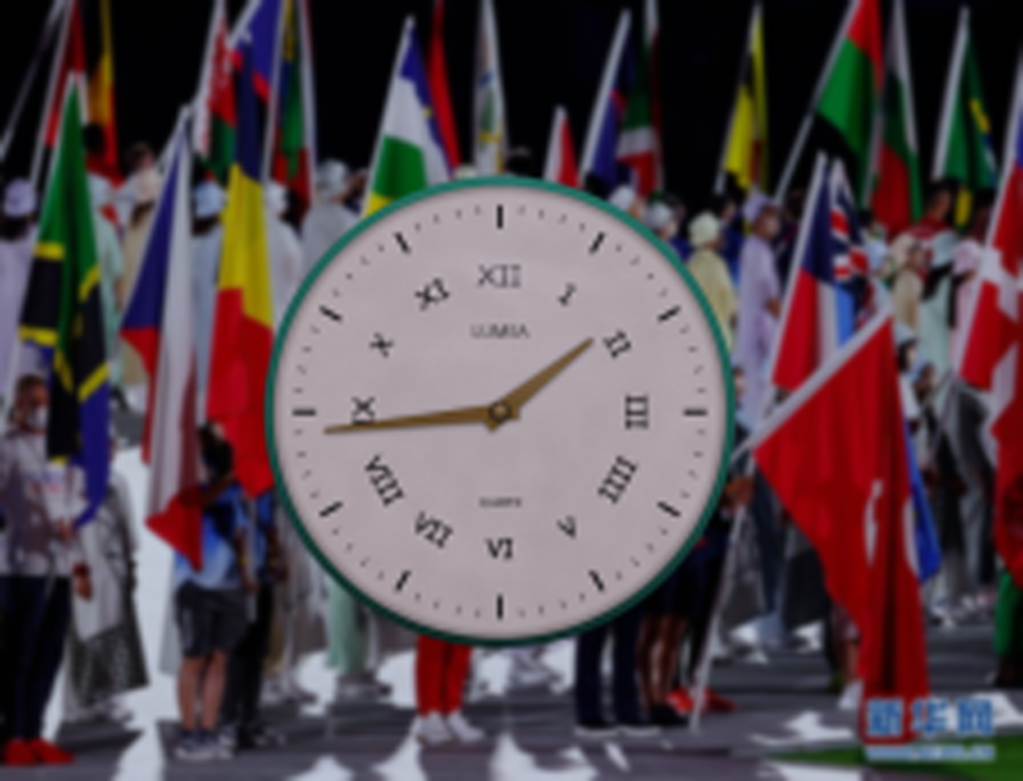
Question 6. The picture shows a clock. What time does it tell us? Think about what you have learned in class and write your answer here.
1:44
